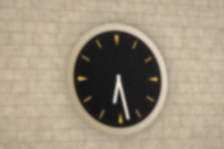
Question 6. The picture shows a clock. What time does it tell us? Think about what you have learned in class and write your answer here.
6:28
